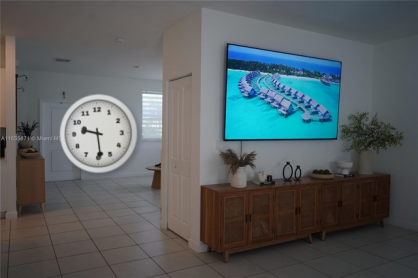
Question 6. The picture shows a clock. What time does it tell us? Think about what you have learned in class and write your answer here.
9:29
